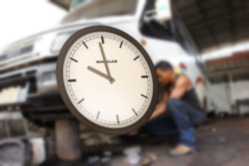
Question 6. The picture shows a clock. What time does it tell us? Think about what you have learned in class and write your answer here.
9:59
